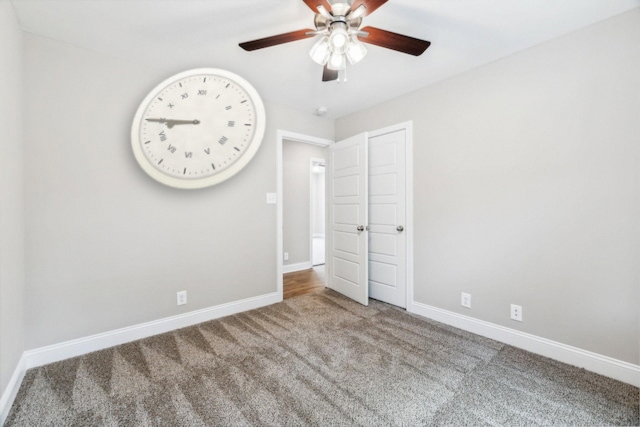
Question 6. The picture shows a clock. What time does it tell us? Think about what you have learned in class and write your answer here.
8:45
